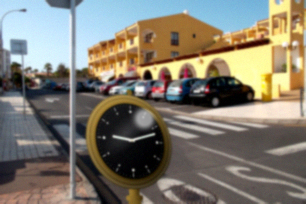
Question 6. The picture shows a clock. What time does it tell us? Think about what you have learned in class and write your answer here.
9:12
